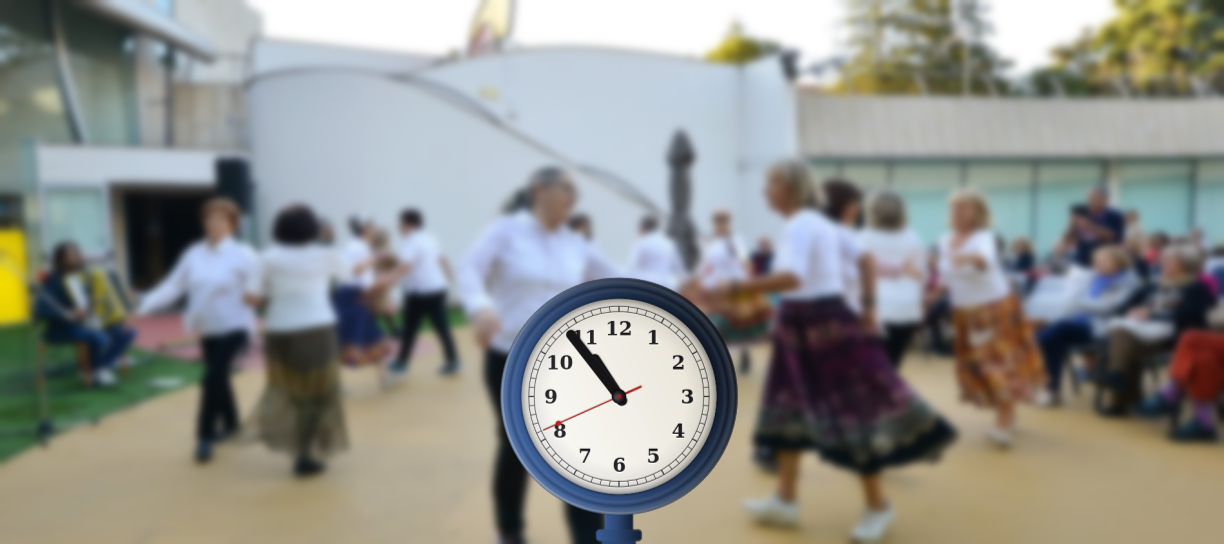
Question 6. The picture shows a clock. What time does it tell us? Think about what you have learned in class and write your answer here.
10:53:41
